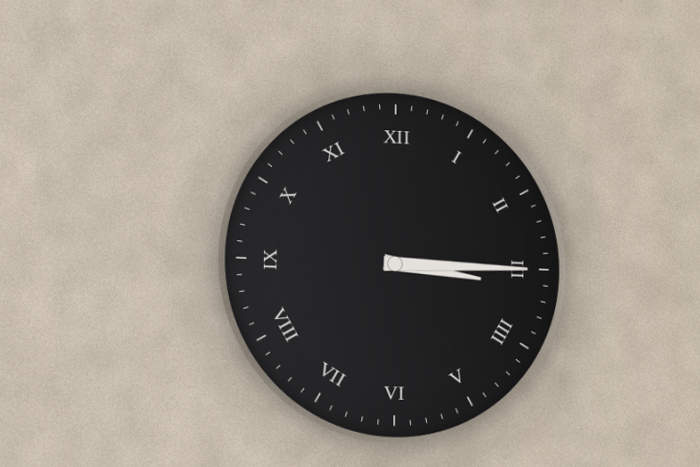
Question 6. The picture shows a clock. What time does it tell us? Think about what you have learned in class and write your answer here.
3:15
